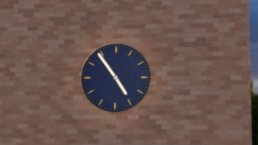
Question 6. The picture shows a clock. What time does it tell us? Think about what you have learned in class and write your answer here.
4:54
